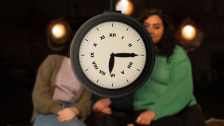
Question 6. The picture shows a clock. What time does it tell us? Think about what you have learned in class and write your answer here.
6:15
